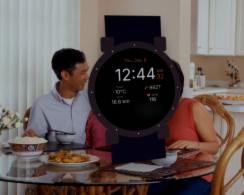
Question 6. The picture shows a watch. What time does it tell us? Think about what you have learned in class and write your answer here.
12:44
